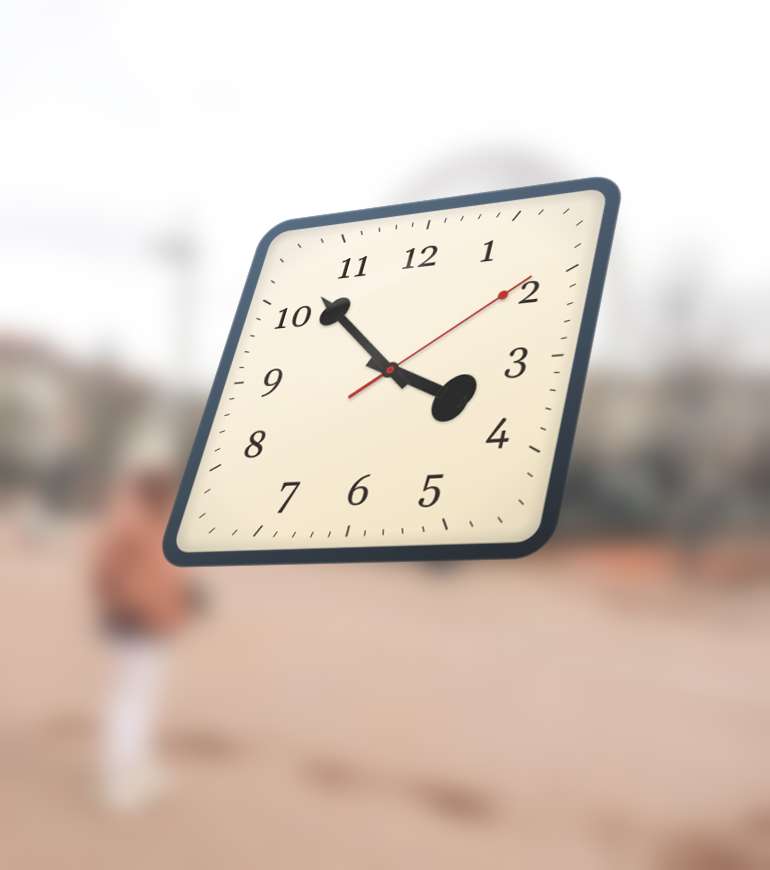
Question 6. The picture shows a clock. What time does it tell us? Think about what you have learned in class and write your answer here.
3:52:09
